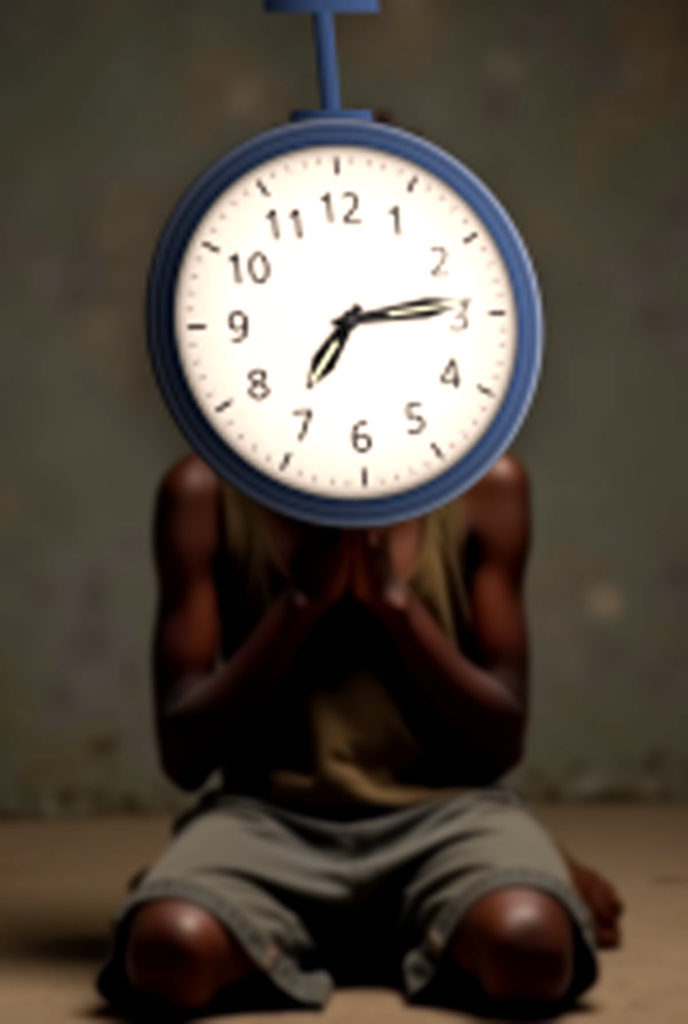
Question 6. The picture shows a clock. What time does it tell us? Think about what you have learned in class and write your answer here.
7:14
